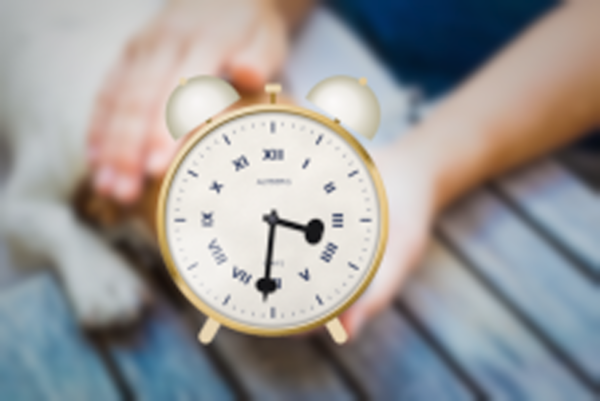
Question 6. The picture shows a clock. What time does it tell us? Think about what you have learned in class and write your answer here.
3:31
